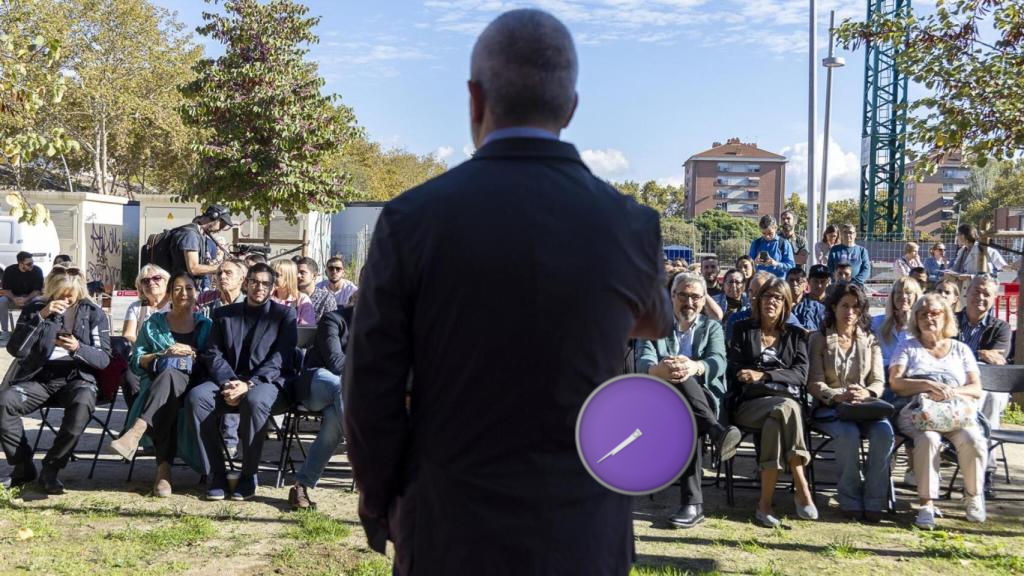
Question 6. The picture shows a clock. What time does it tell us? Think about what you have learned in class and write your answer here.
7:39
